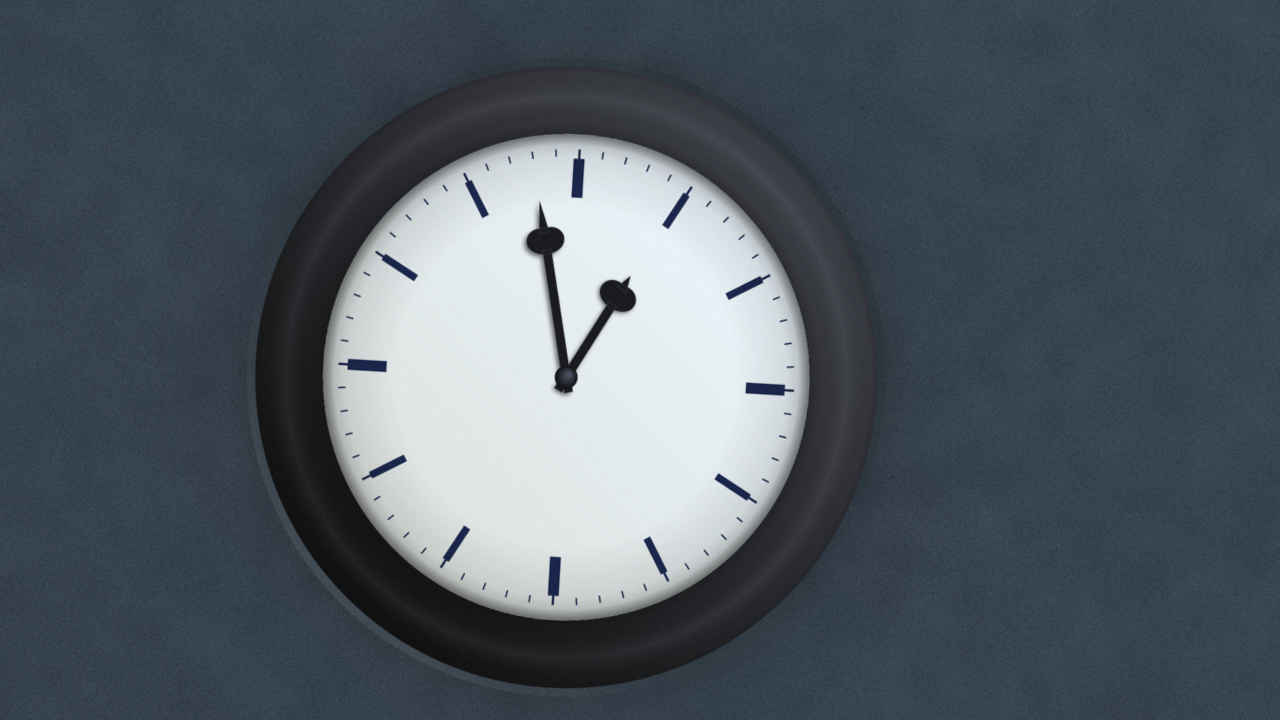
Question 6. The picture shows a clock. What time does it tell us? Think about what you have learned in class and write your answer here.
12:58
